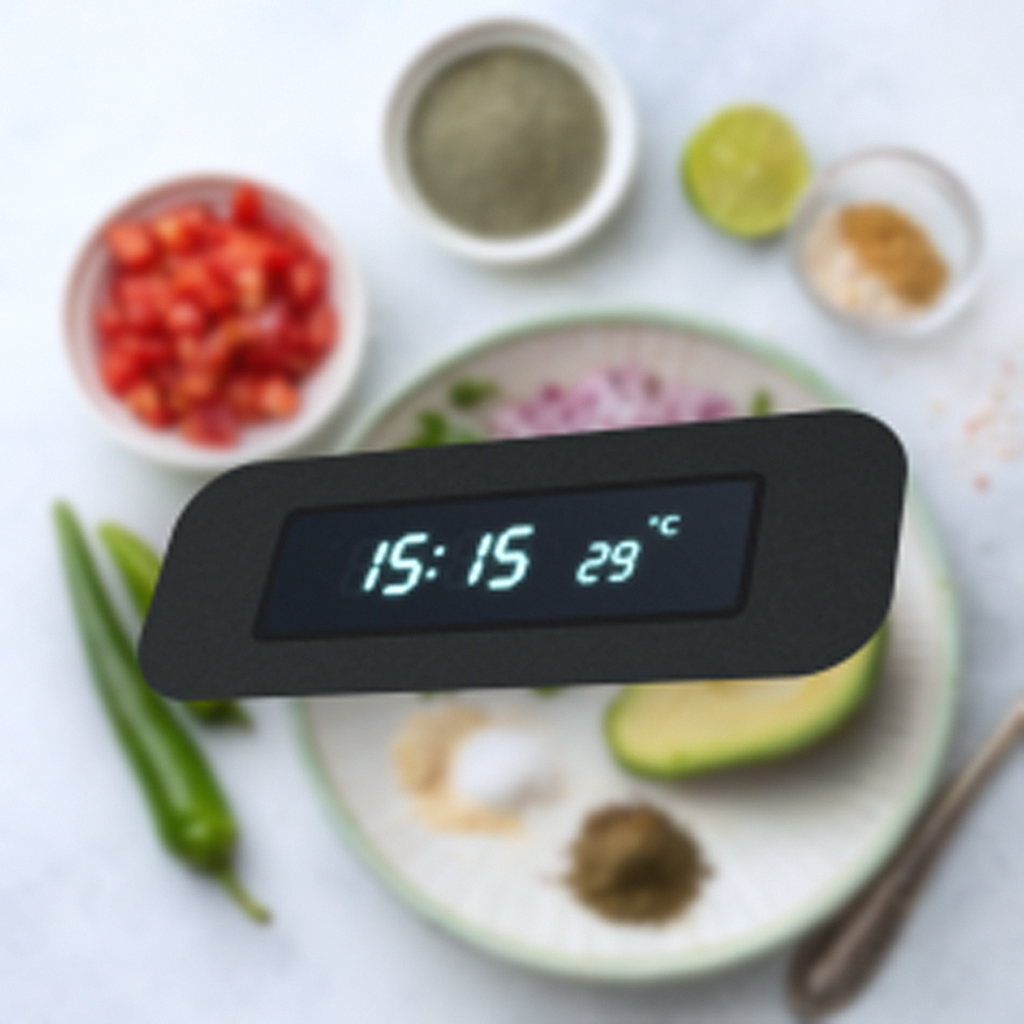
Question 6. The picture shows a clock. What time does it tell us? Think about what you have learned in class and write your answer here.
15:15
